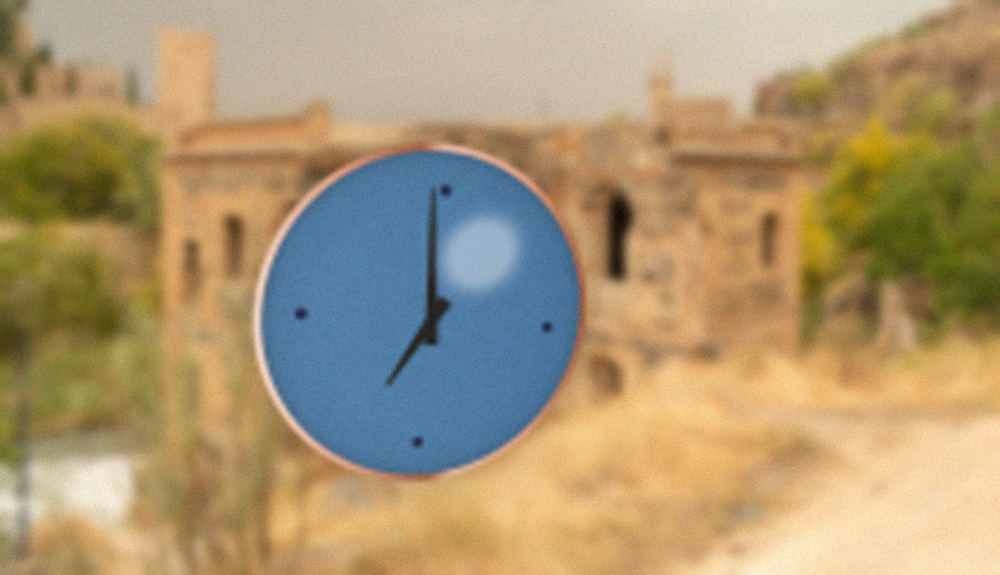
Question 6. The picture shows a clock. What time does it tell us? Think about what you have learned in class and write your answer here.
6:59
